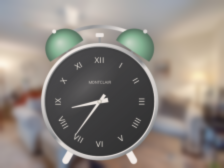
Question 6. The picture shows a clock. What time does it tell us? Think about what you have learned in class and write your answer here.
8:36
